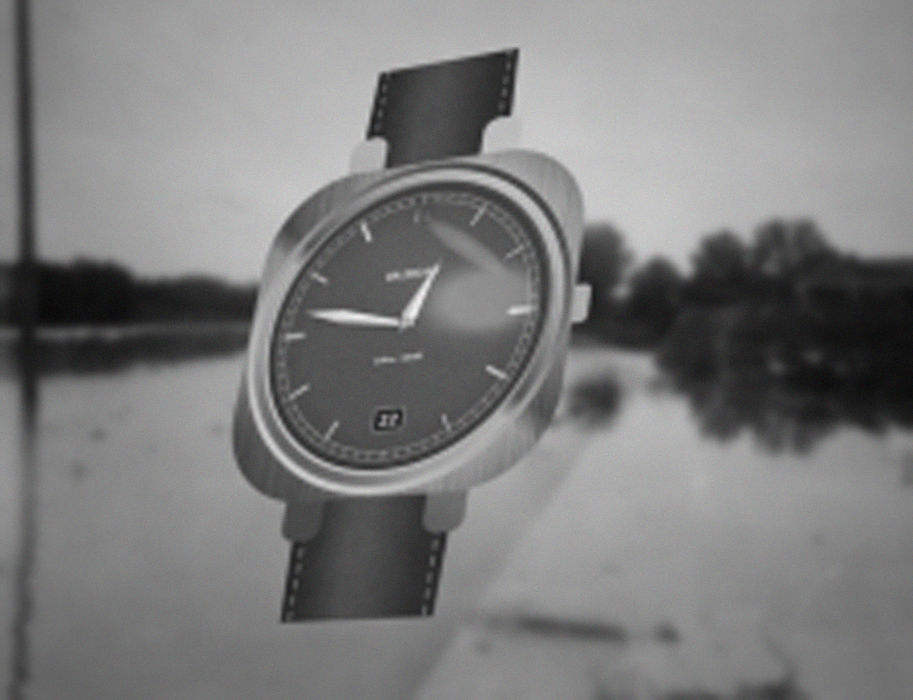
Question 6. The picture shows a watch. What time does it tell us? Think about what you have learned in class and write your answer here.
12:47
